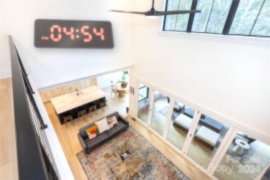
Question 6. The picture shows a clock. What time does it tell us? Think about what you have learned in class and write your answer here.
4:54
